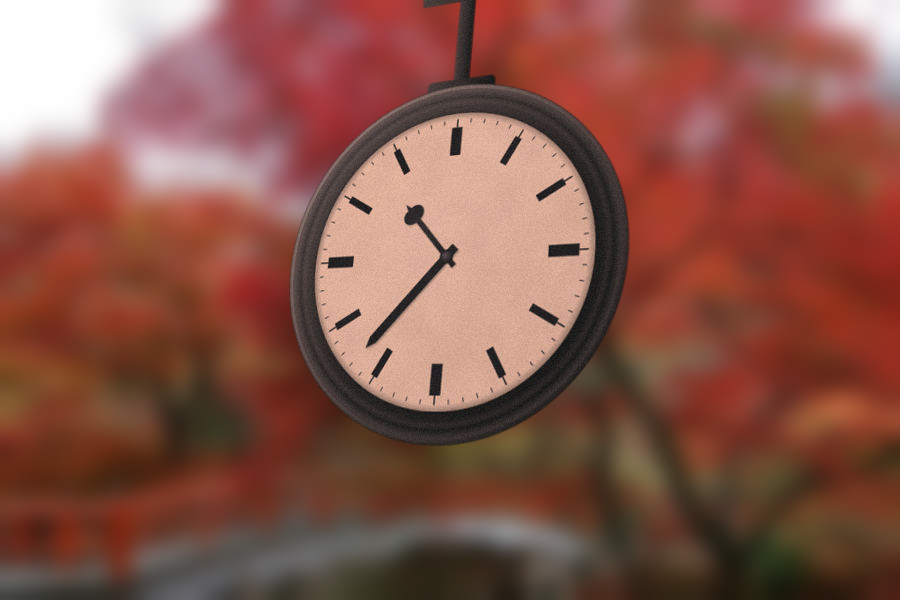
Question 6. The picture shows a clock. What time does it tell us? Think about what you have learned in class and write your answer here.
10:37
